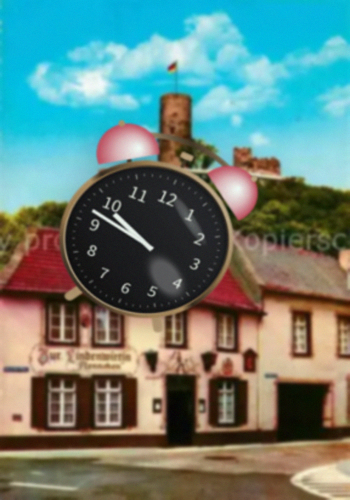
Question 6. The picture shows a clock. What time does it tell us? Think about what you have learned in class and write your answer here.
9:47
